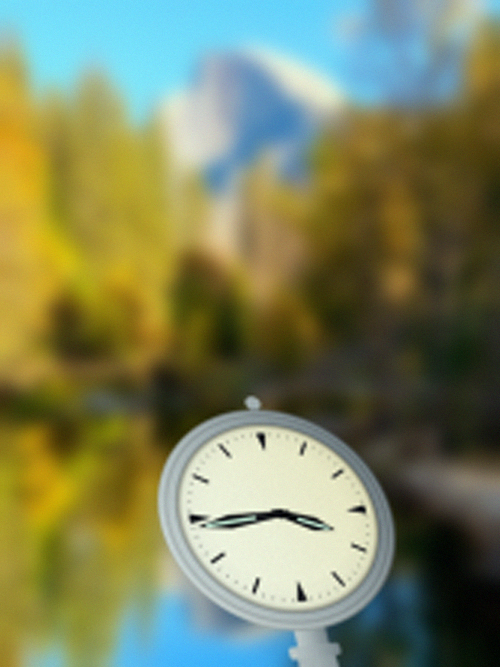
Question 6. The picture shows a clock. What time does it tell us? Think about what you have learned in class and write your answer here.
3:44
